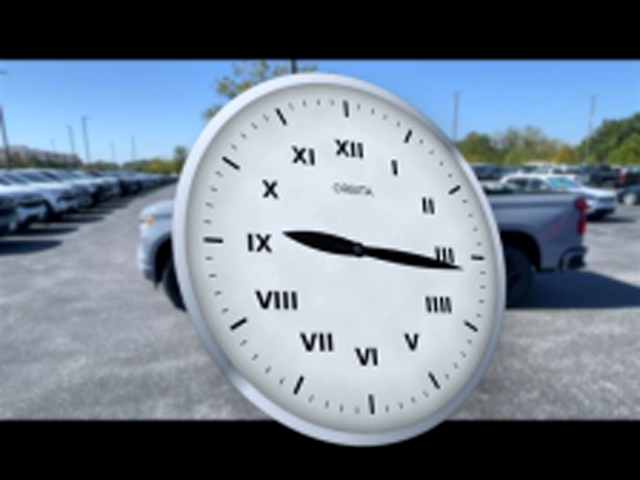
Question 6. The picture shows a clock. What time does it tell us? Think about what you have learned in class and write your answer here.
9:16
